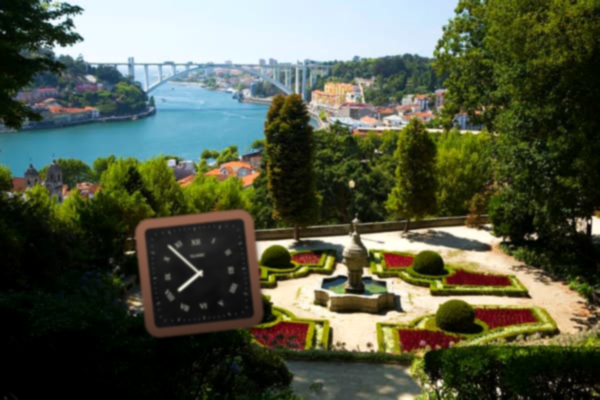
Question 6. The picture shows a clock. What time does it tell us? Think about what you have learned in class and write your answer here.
7:53
